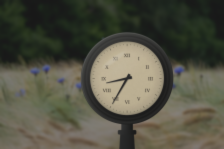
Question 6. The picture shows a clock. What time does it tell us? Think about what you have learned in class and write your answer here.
8:35
